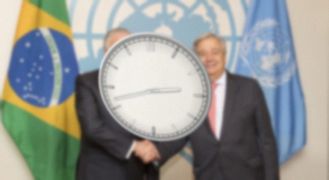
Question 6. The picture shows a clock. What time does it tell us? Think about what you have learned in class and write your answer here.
2:42
